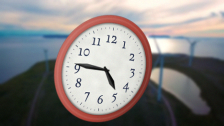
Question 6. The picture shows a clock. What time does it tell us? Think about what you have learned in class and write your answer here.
4:46
